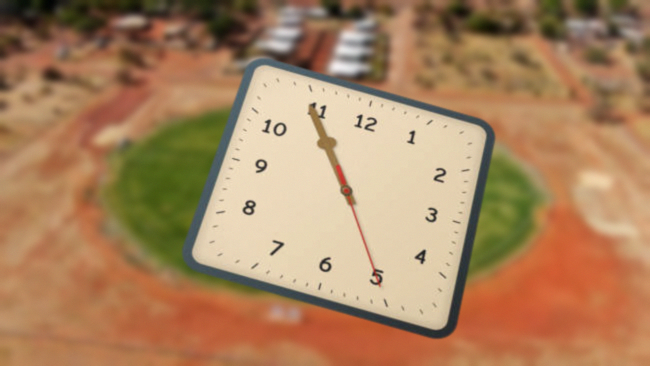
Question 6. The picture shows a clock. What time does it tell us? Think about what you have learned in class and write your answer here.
10:54:25
